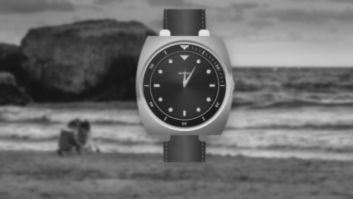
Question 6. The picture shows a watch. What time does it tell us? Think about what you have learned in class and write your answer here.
12:05
